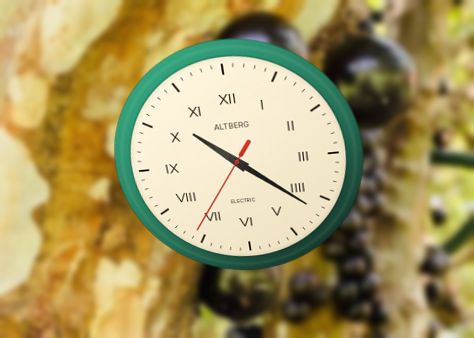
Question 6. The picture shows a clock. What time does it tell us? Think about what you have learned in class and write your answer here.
10:21:36
